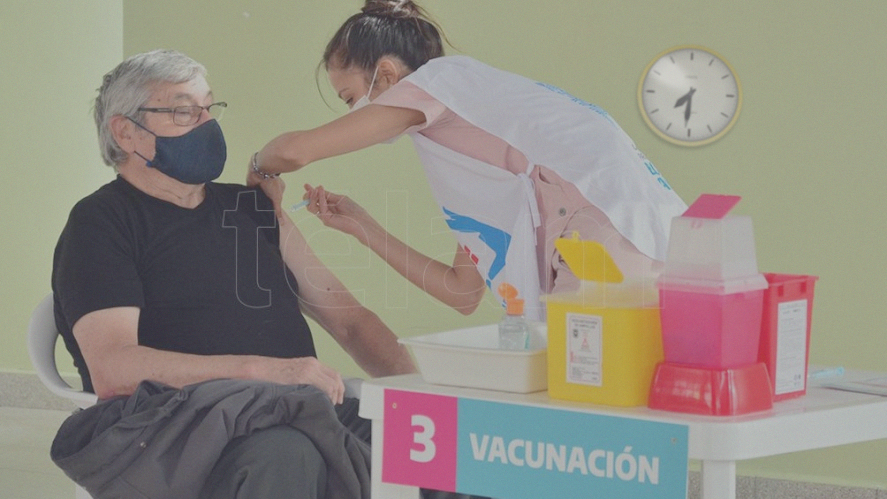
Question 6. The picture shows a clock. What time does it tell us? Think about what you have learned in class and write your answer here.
7:31
